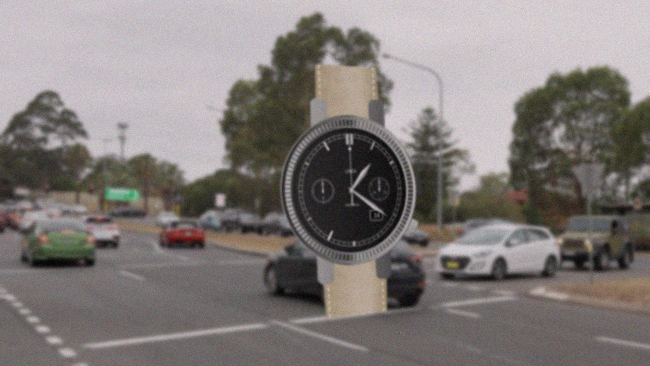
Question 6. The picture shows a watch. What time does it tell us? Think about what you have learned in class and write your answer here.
1:21
